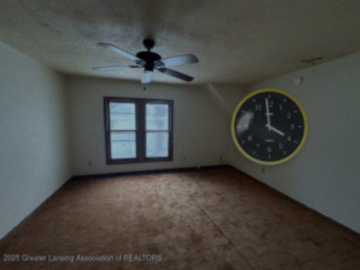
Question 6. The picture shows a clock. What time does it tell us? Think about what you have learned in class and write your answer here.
3:59
